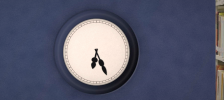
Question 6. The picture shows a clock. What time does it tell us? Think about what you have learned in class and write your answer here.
6:26
